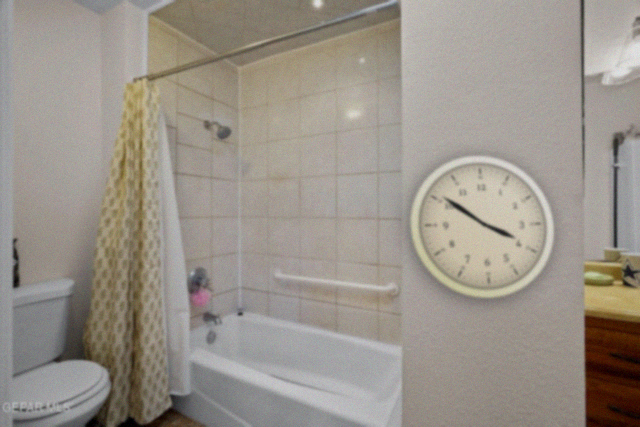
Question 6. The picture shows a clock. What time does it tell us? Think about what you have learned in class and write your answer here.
3:51
